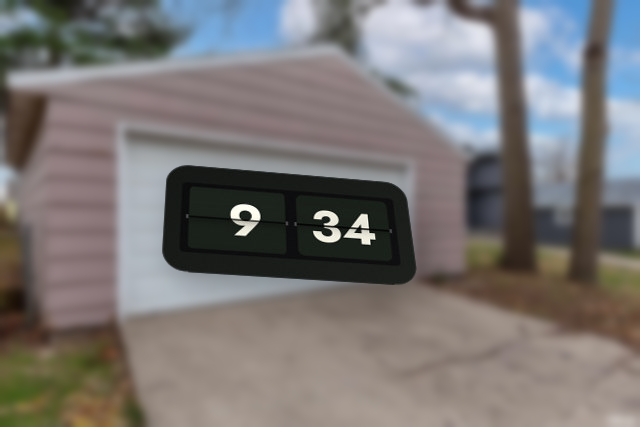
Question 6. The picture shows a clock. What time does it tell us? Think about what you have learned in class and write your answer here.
9:34
